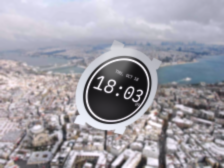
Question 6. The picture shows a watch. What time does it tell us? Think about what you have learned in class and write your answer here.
18:03
